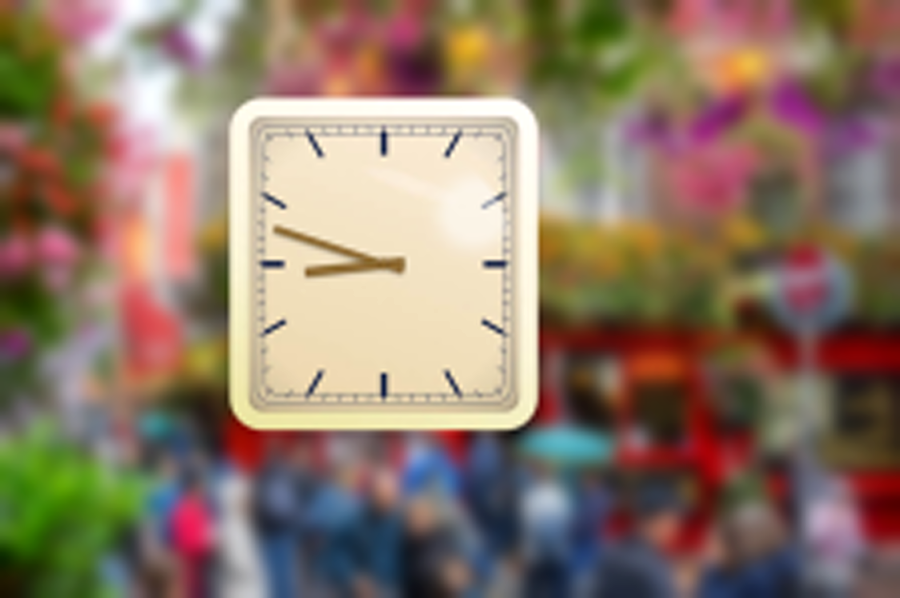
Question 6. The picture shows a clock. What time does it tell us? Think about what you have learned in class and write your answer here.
8:48
